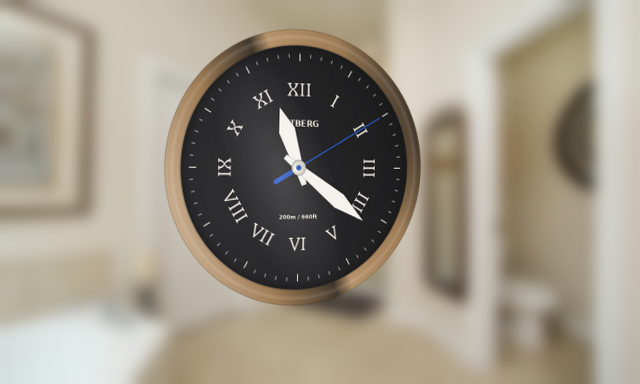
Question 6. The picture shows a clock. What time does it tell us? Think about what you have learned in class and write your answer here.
11:21:10
